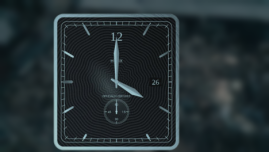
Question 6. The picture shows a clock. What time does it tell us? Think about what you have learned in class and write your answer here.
4:00
